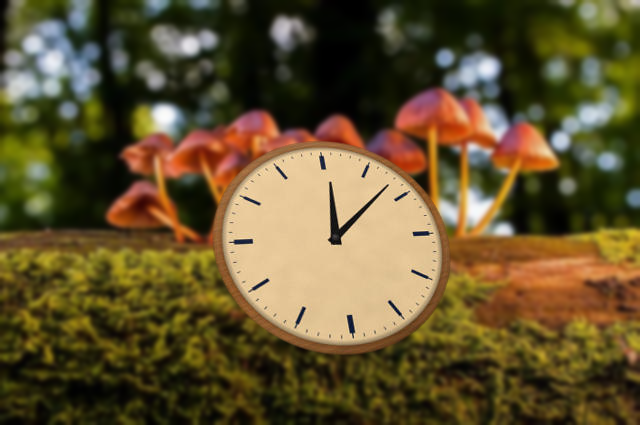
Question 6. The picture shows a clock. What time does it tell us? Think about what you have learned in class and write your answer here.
12:08
